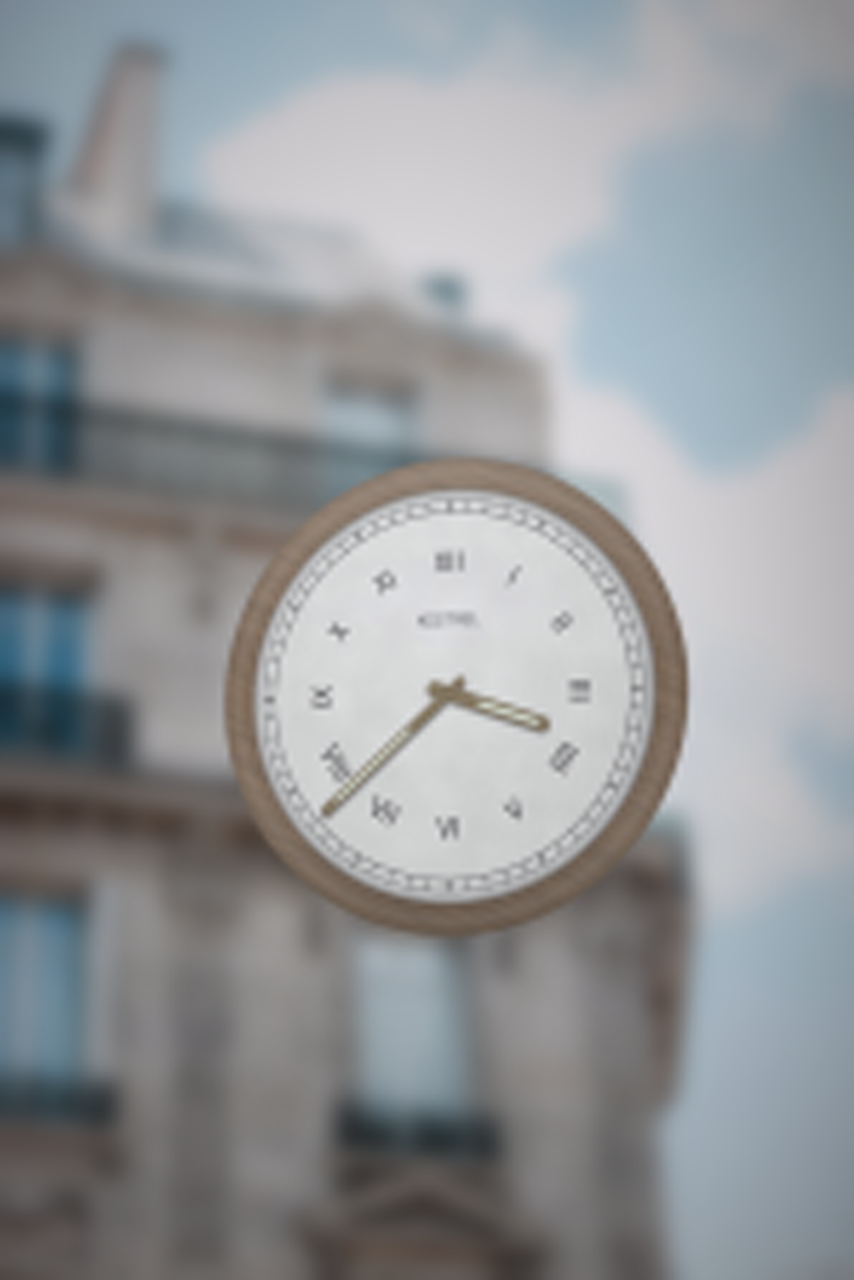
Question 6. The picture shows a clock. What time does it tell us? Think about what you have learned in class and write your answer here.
3:38
